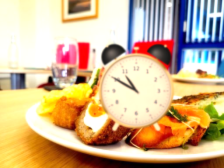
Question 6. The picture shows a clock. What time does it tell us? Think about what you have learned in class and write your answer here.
10:50
